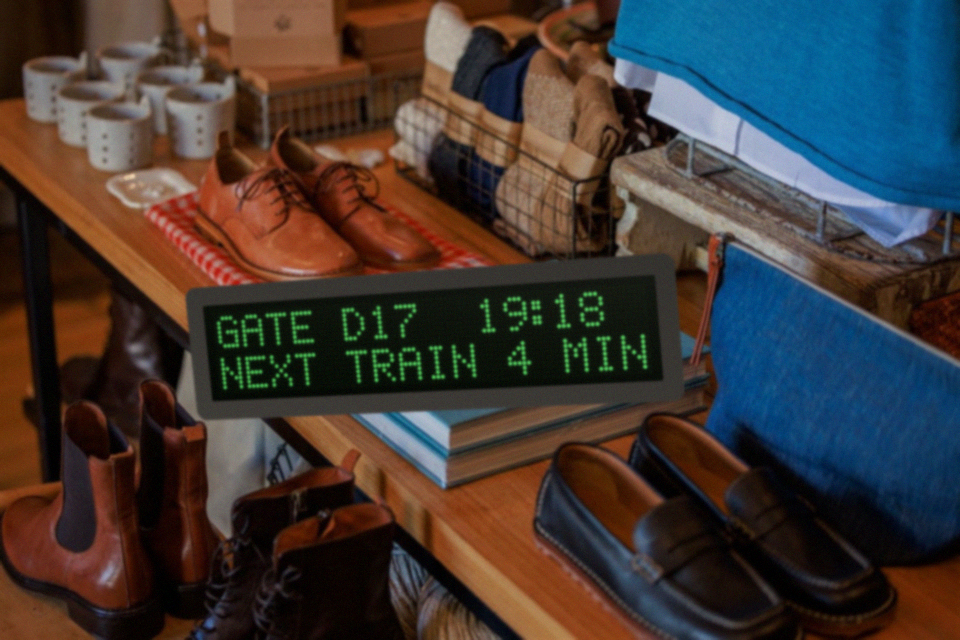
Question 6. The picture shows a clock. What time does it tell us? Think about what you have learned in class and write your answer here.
19:18
